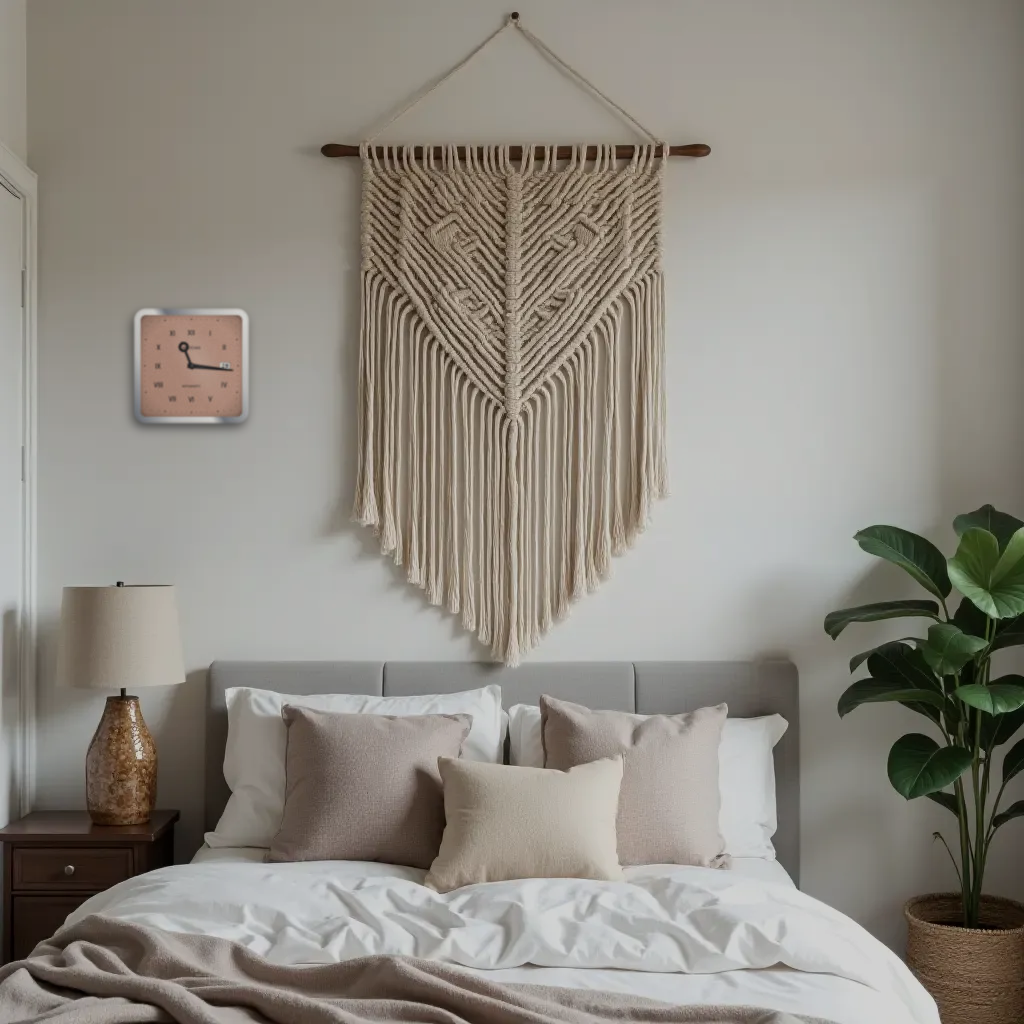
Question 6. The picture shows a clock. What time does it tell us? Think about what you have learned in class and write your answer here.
11:16
